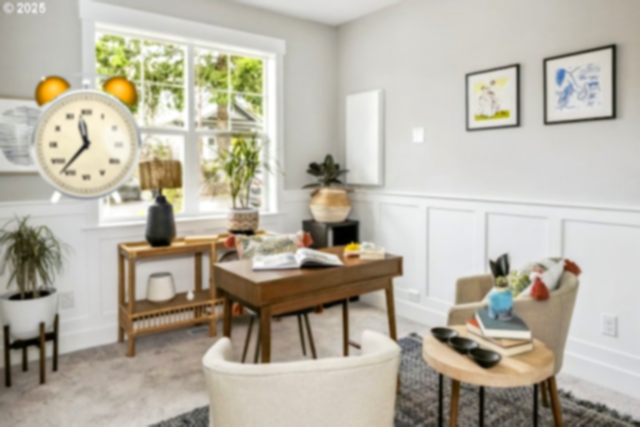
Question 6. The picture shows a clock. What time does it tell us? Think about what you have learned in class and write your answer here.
11:37
